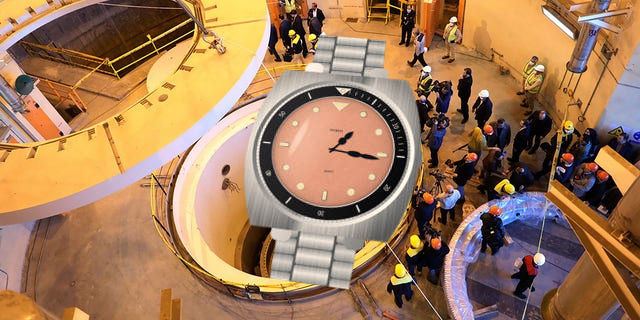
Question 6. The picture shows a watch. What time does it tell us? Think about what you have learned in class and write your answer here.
1:16
